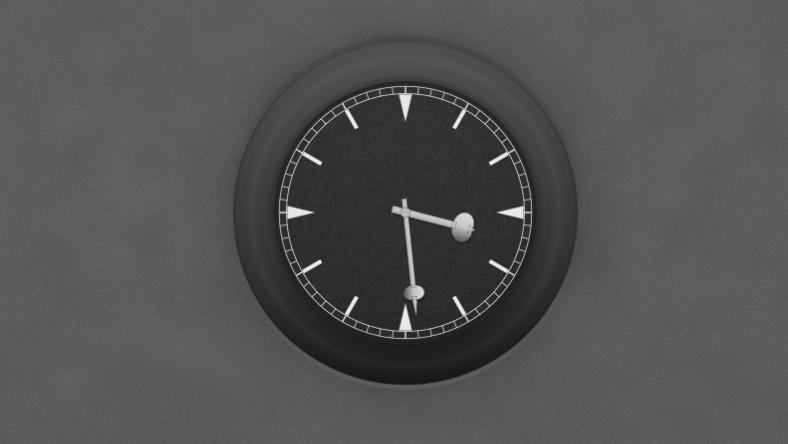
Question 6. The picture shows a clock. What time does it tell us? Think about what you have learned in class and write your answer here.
3:29
